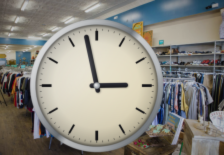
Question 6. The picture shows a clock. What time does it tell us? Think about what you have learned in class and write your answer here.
2:58
